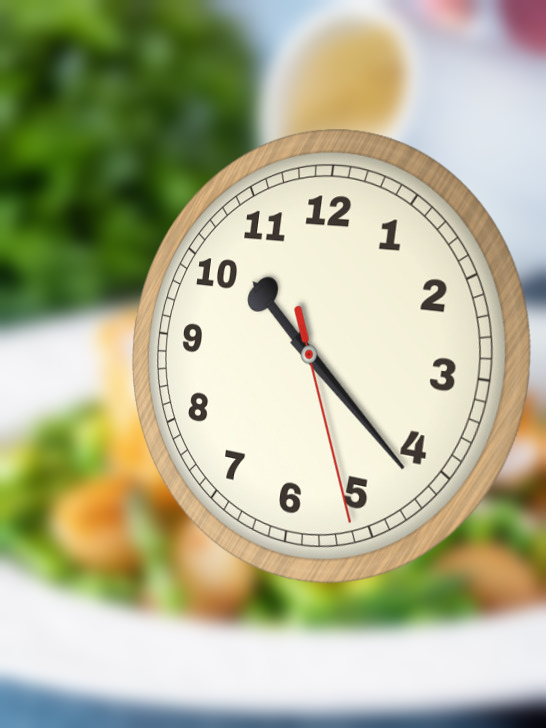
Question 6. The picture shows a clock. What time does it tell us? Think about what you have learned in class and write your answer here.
10:21:26
